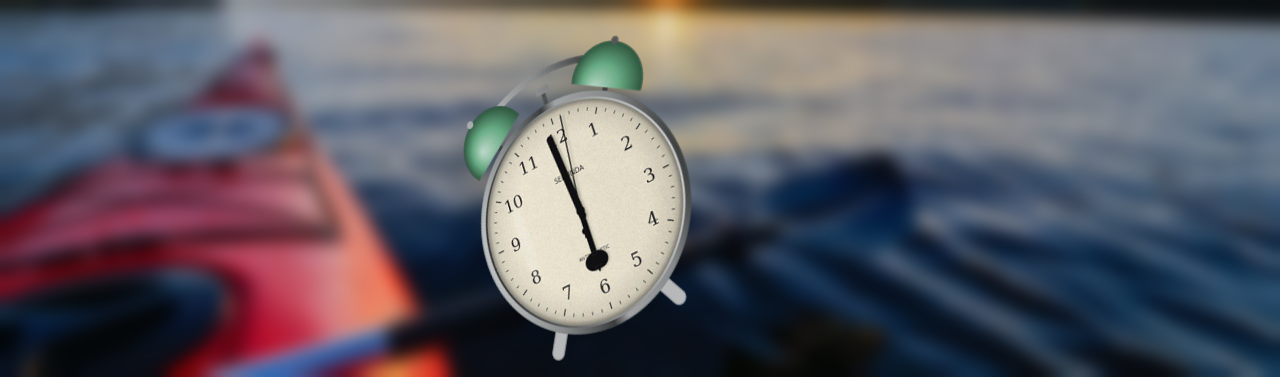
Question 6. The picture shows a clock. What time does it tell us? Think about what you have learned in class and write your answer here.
5:59:01
